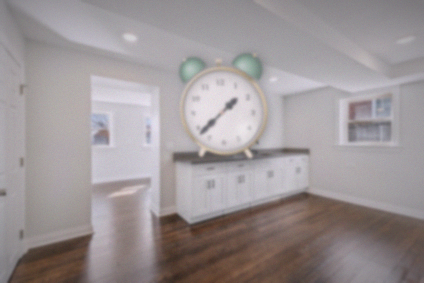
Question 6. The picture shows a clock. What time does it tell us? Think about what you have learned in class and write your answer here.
1:38
